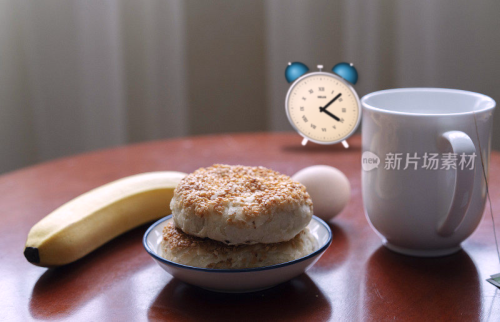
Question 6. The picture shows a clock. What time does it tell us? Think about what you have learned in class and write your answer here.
4:08
